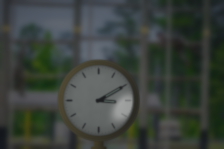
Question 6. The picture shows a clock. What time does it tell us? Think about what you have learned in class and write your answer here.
3:10
